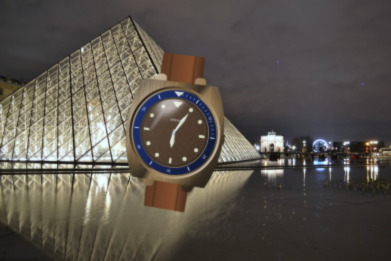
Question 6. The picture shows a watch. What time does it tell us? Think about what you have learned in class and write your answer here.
6:05
